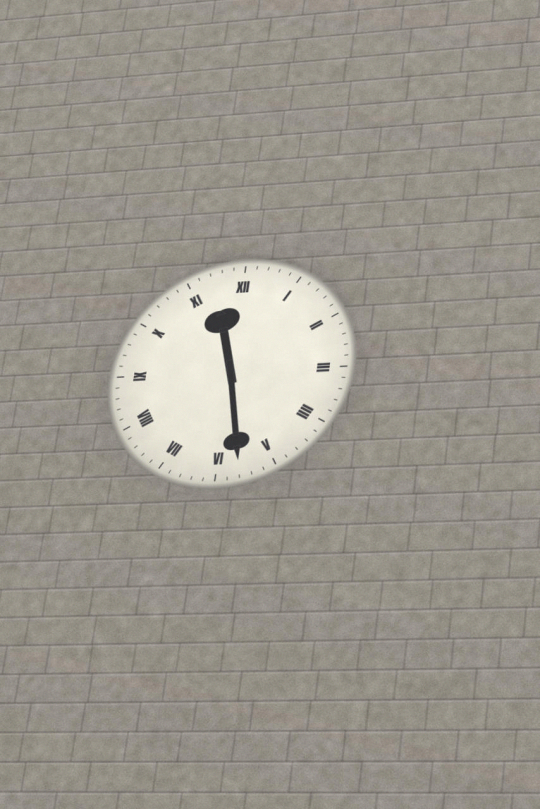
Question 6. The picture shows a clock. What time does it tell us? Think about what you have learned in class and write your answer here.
11:28
